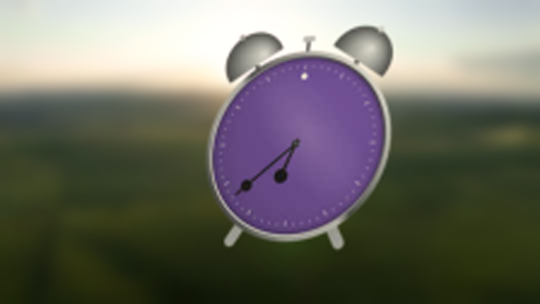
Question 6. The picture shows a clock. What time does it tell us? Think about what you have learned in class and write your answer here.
6:38
